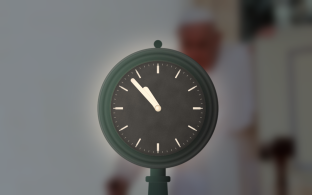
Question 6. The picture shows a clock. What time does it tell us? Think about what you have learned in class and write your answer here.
10:53
